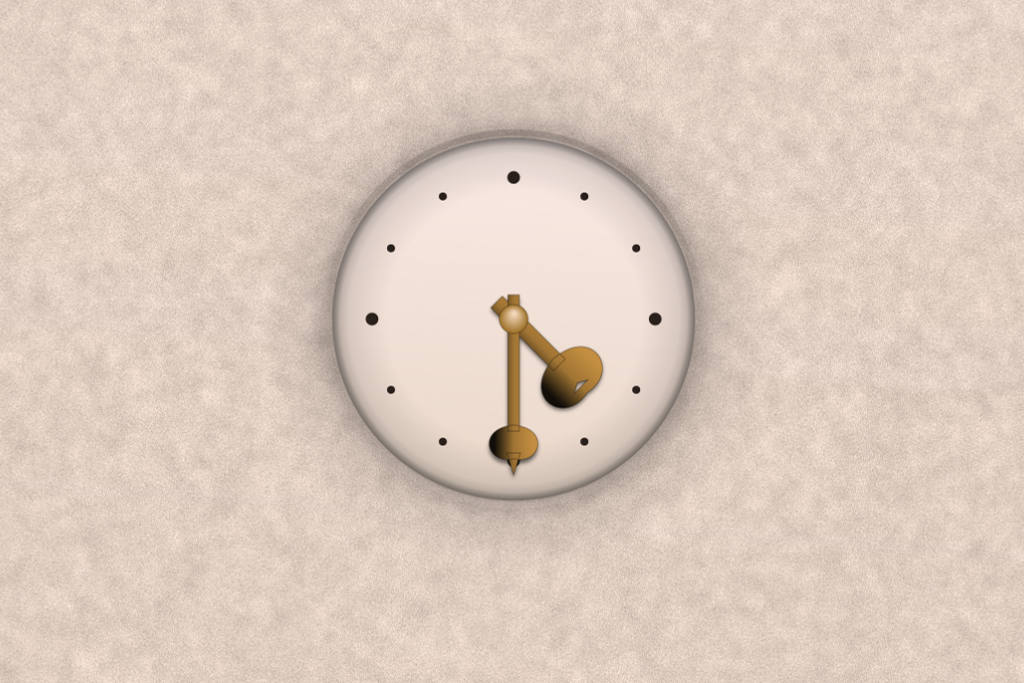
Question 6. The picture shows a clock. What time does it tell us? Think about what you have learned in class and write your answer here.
4:30
